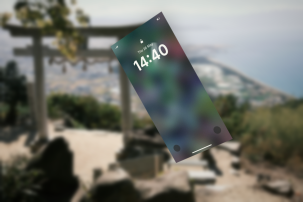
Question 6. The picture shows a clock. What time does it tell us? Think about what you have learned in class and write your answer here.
14:40
